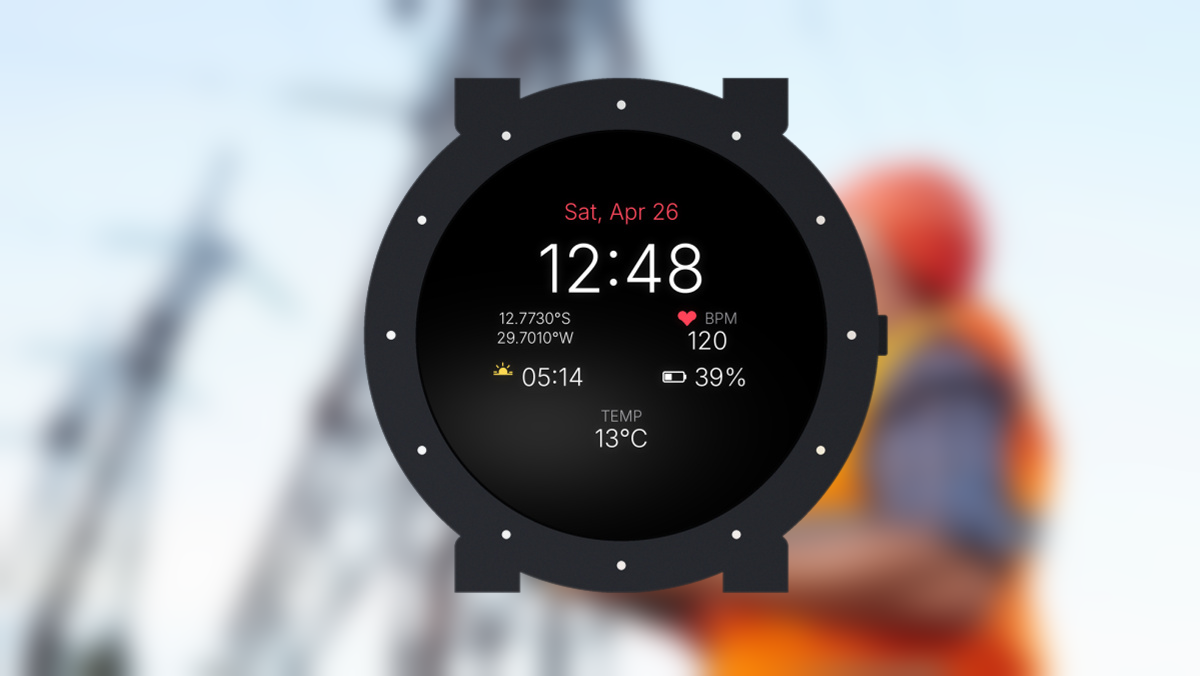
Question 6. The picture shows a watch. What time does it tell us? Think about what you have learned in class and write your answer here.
12:48
